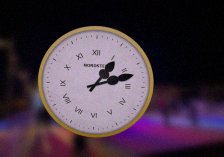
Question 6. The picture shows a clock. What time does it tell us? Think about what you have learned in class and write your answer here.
1:12
